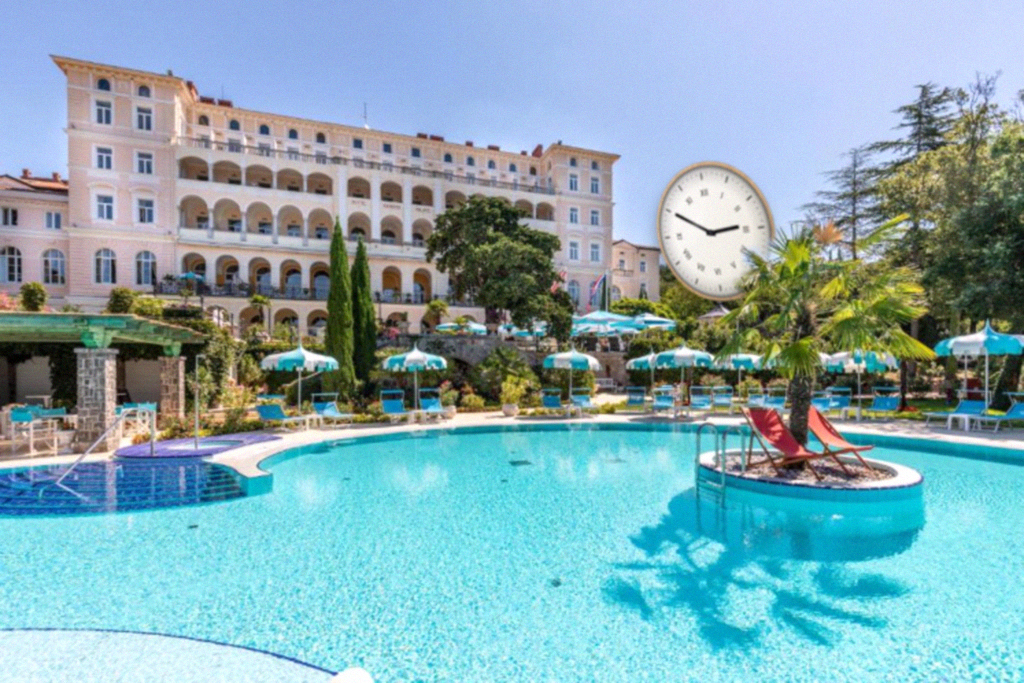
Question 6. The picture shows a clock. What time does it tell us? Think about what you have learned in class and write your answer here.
2:50
